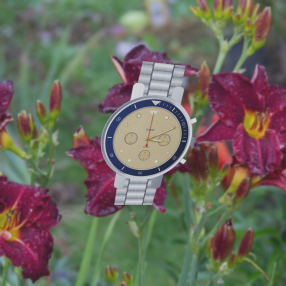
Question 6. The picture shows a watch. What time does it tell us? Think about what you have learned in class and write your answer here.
3:10
